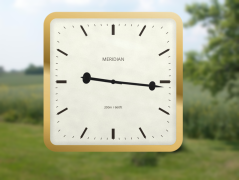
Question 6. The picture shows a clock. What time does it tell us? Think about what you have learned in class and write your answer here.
9:16
